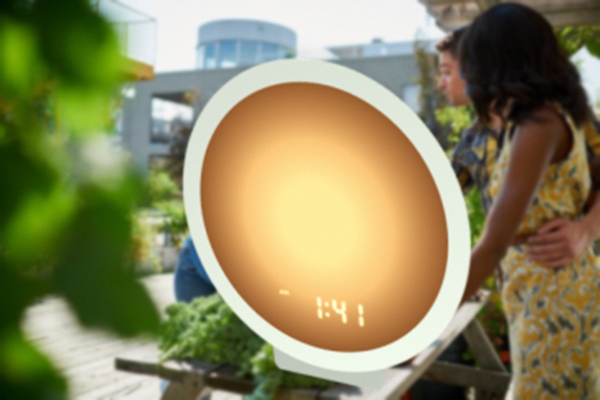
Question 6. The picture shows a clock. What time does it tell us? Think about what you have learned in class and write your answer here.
1:41
